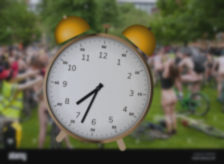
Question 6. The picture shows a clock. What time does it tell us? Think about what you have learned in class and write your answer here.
7:33
